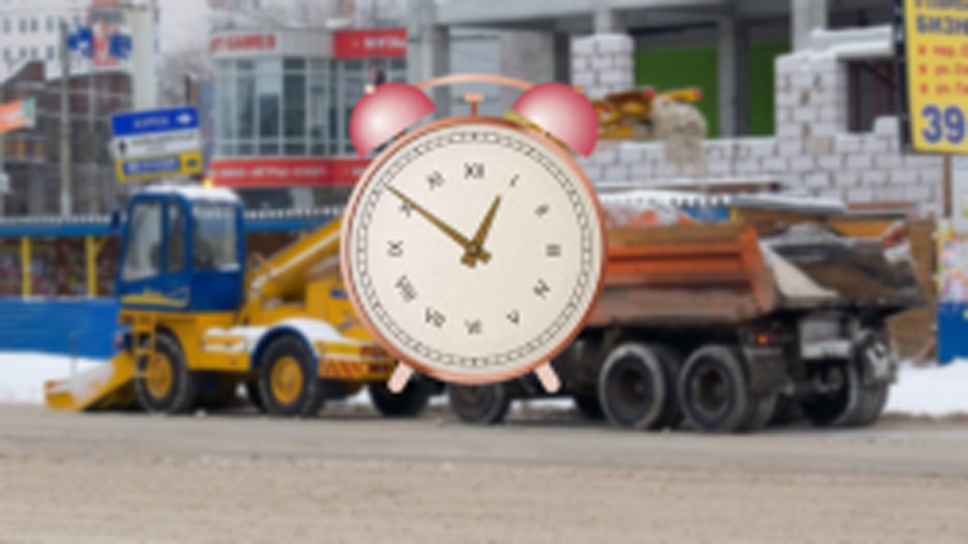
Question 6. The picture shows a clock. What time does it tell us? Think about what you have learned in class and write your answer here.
12:51
